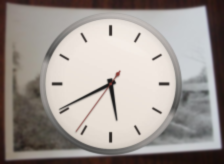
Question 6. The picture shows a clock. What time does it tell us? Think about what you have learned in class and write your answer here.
5:40:36
